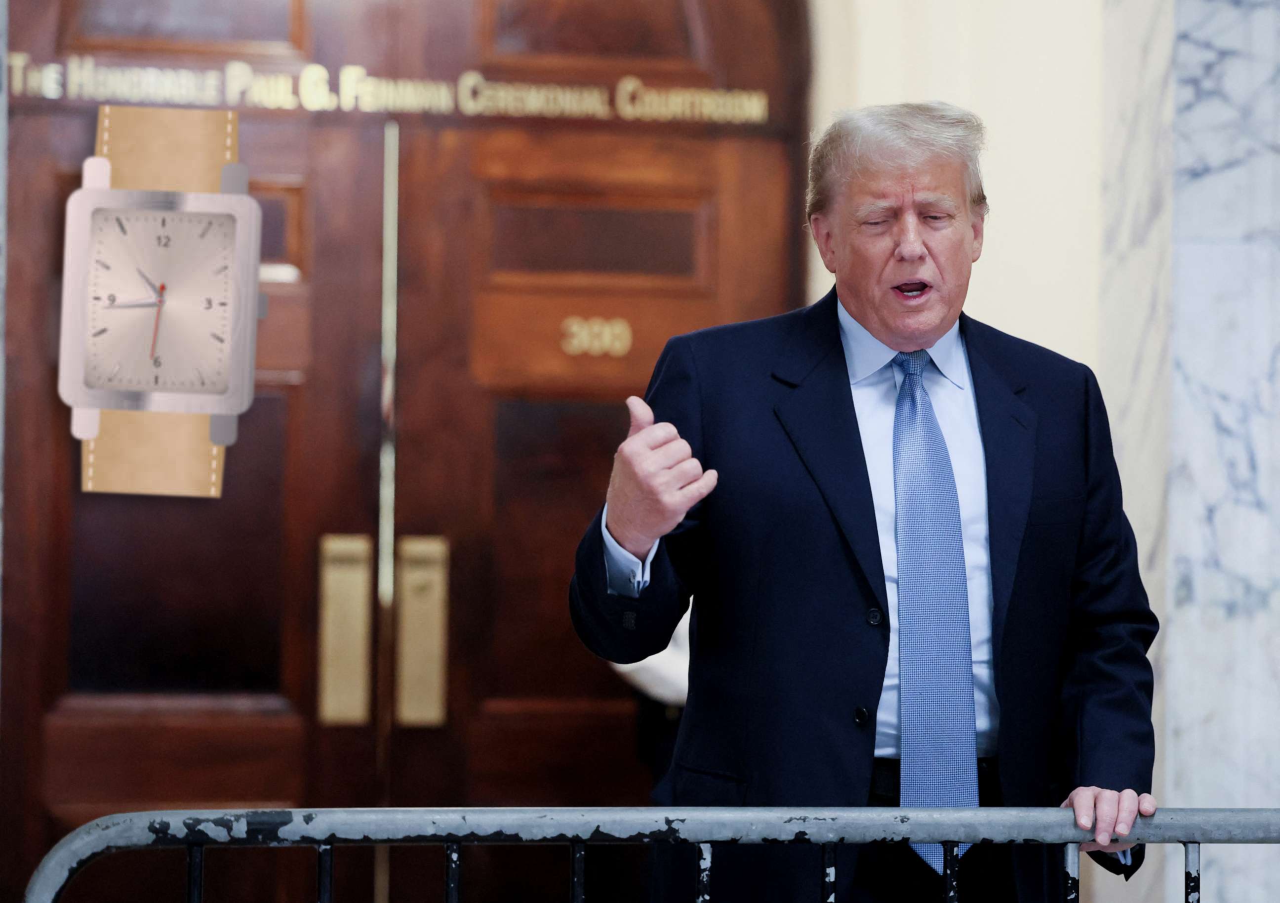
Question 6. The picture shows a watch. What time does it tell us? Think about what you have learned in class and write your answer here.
10:43:31
